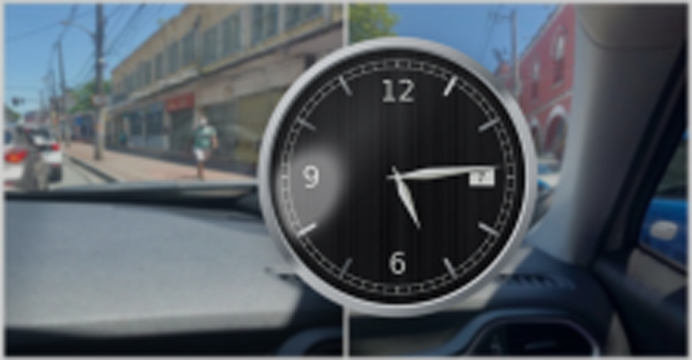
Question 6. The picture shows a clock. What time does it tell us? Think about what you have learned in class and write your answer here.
5:14
